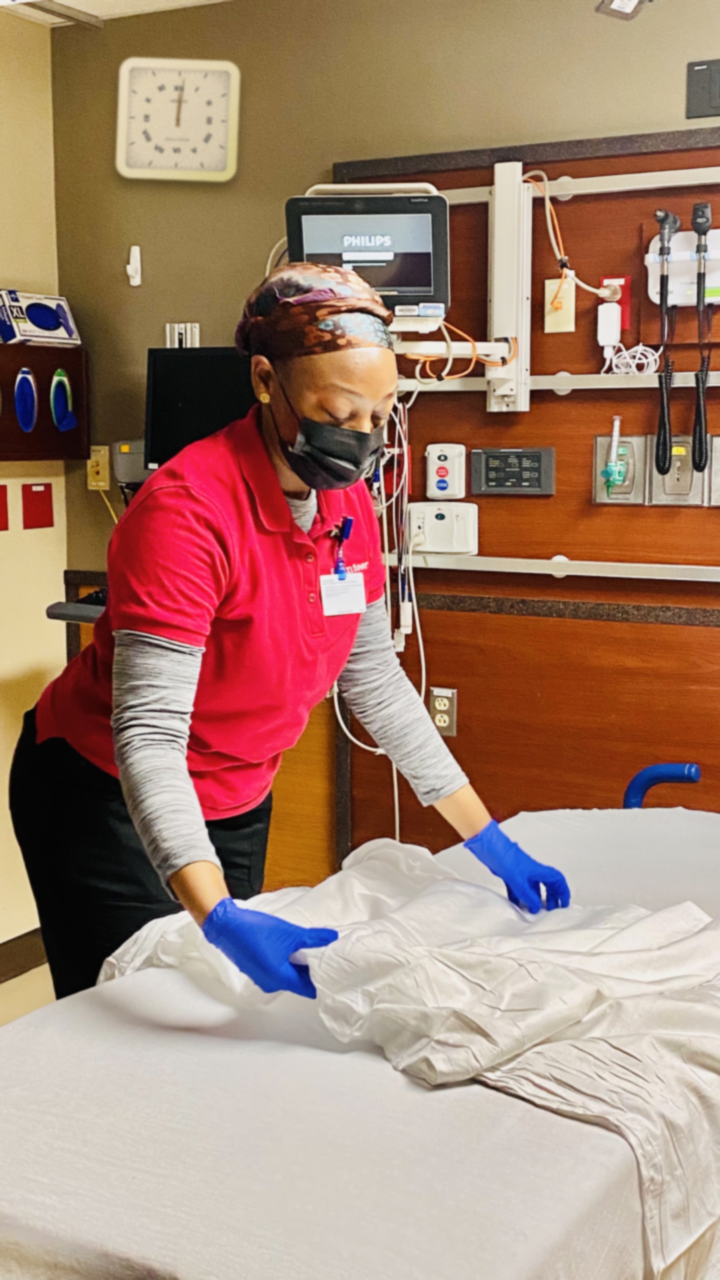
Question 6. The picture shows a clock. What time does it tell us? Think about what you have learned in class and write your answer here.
12:01
